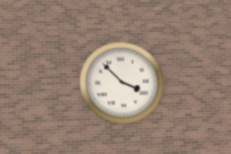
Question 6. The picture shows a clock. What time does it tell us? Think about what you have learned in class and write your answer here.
3:53
